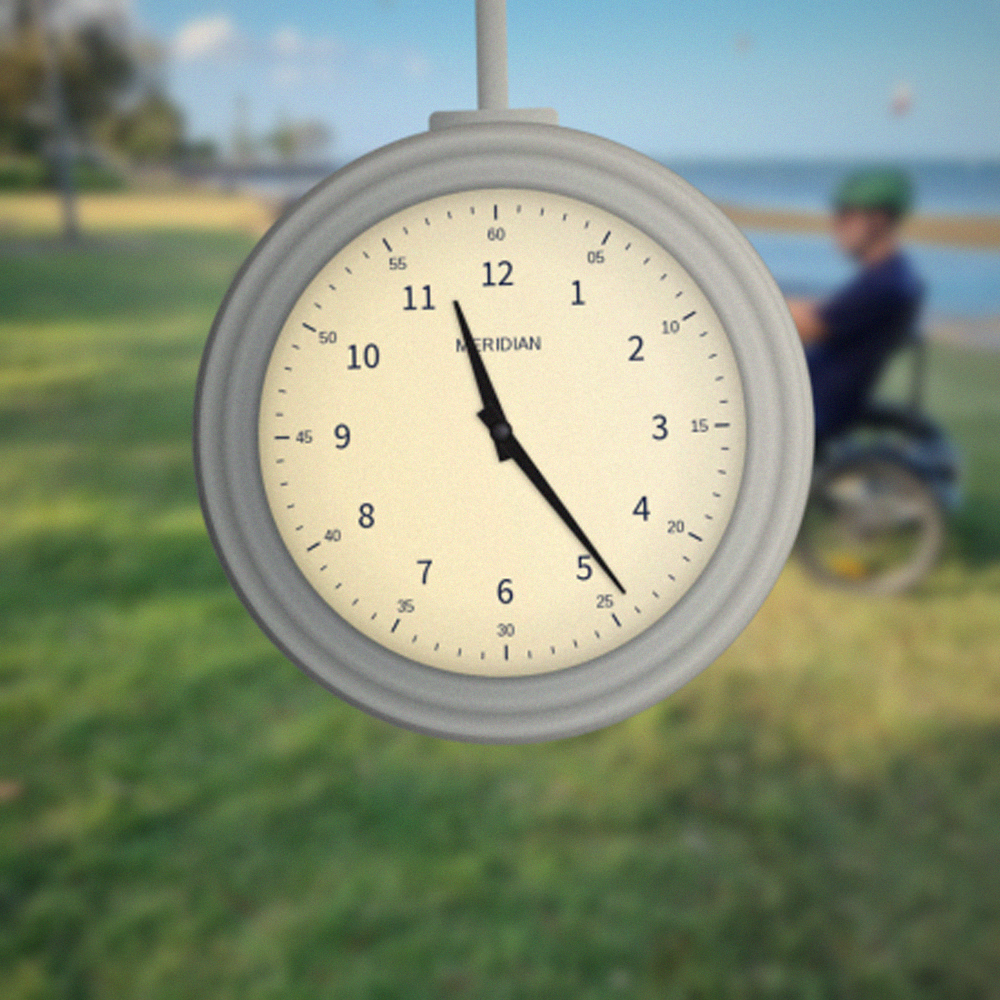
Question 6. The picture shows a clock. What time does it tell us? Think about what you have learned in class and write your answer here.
11:24
